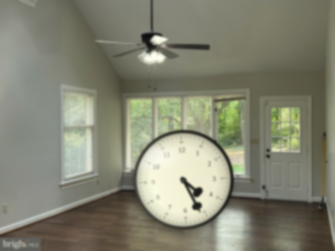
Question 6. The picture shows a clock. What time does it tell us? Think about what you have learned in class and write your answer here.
4:26
